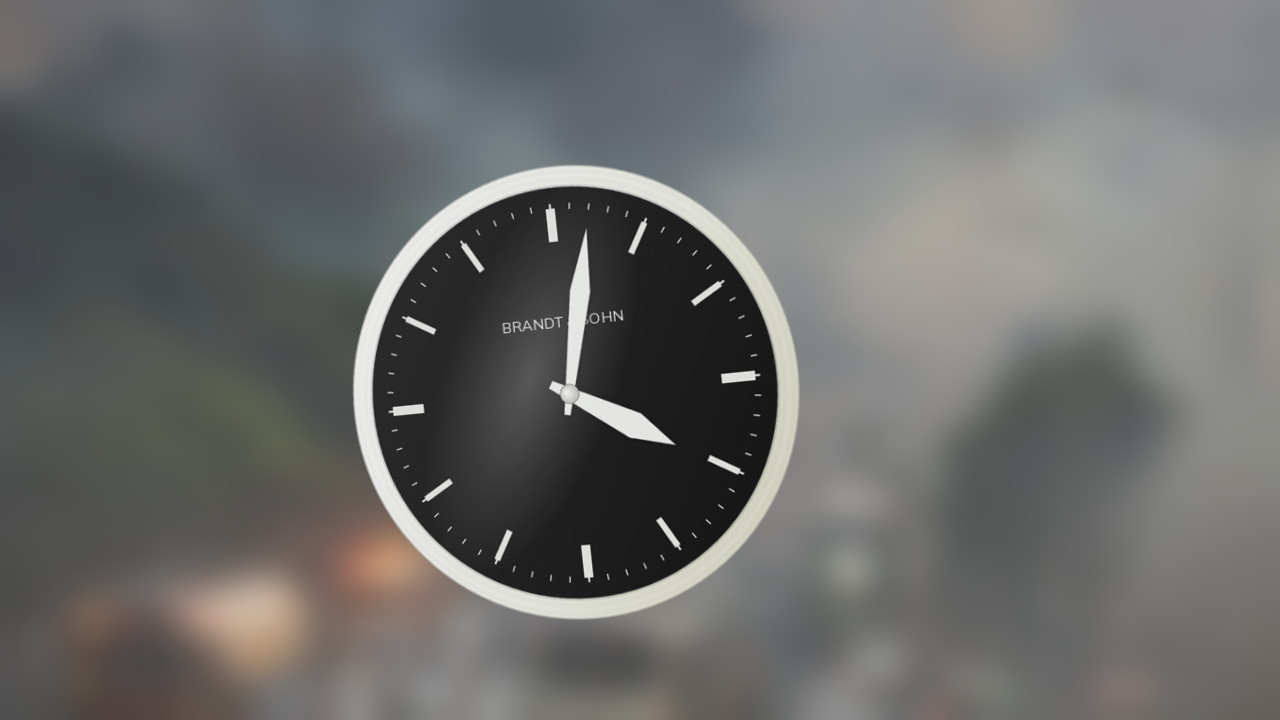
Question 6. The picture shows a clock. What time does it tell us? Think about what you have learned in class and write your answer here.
4:02
